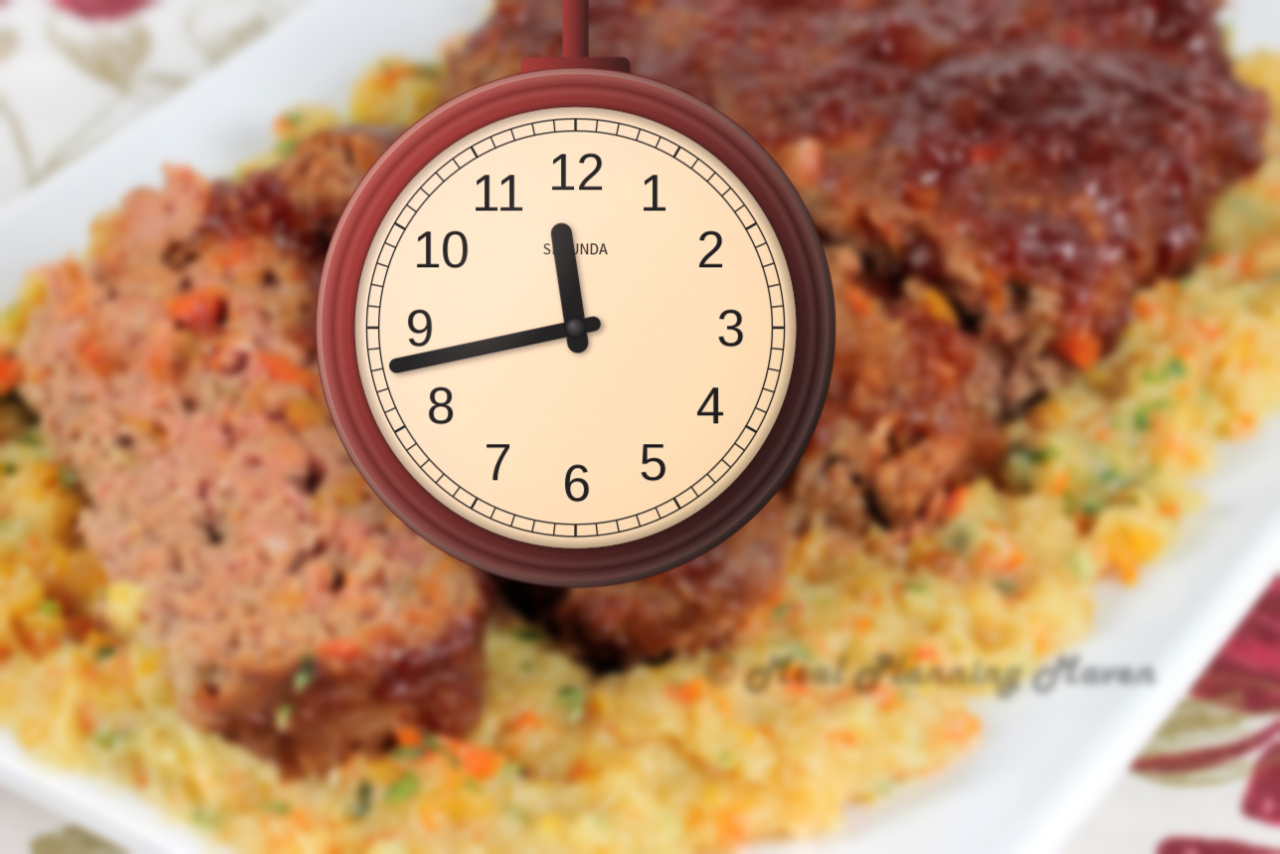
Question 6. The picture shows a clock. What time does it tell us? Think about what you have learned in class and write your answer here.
11:43
